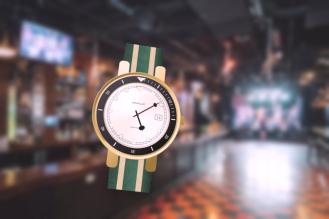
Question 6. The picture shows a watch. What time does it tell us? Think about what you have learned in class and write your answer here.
5:09
